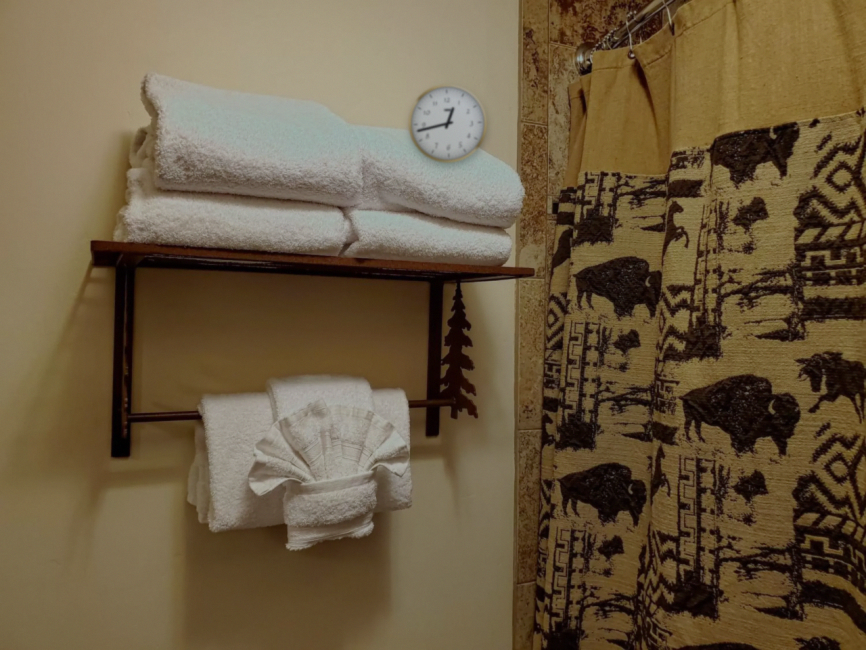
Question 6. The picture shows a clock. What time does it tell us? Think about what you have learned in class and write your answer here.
12:43
